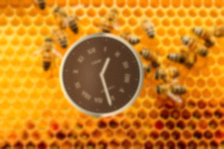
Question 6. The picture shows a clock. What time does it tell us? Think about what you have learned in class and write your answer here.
1:31
